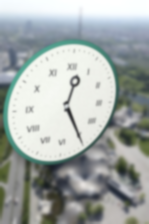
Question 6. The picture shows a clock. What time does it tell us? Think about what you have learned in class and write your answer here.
12:25
